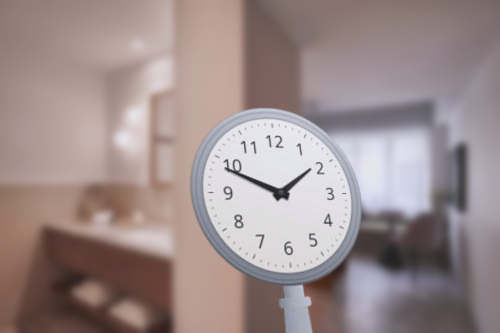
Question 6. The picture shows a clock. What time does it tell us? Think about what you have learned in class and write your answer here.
1:49
